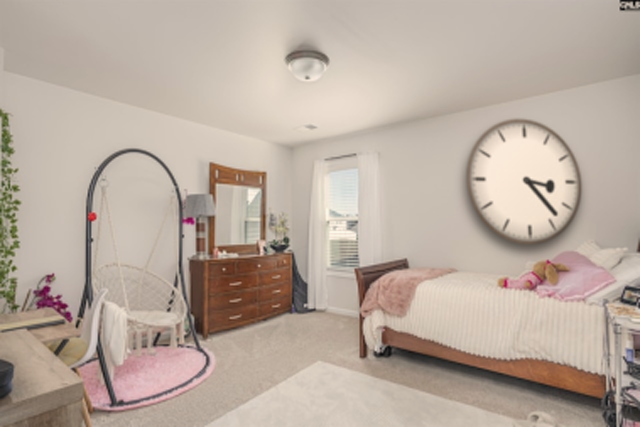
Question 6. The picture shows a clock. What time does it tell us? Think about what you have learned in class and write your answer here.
3:23
